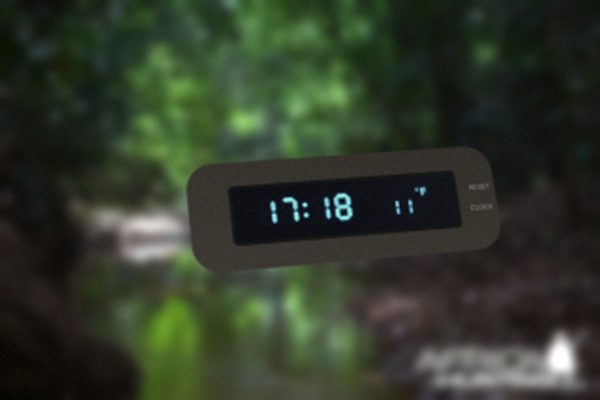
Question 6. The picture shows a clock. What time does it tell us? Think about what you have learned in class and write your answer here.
17:18
